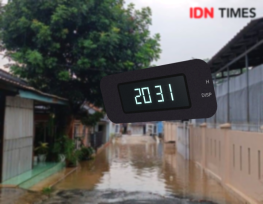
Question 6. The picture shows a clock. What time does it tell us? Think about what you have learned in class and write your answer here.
20:31
